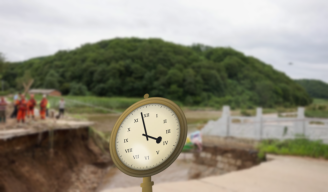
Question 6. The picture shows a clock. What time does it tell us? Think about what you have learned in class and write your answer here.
3:58
